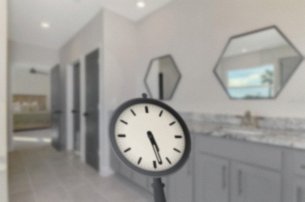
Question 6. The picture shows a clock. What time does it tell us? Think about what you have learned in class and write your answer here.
5:28
